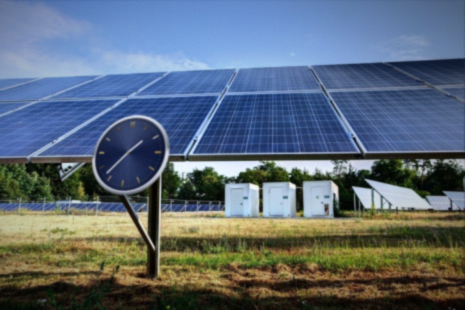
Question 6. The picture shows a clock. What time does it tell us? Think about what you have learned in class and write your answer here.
1:37
